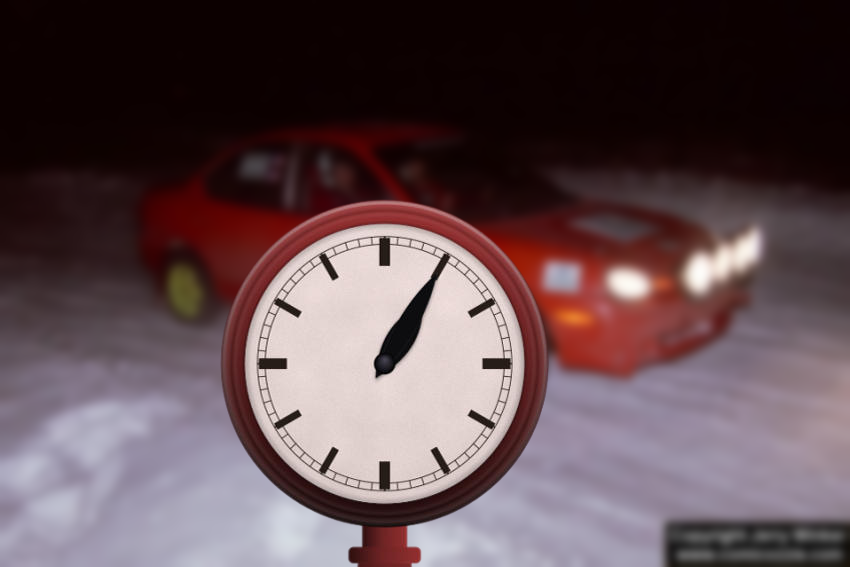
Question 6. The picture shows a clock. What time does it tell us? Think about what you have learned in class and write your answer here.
1:05
